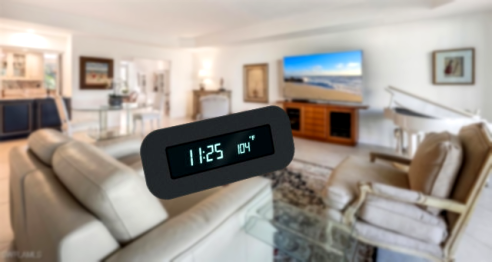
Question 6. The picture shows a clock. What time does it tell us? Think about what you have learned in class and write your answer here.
11:25
